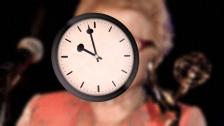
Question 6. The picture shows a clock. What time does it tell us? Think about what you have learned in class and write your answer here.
9:58
